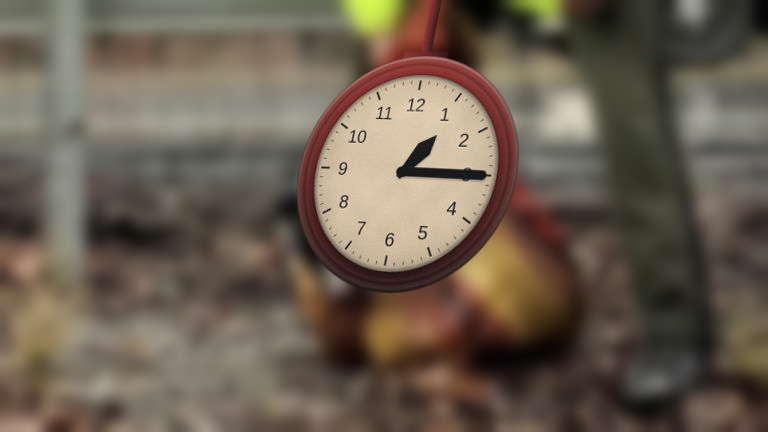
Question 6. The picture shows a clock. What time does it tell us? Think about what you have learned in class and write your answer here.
1:15
